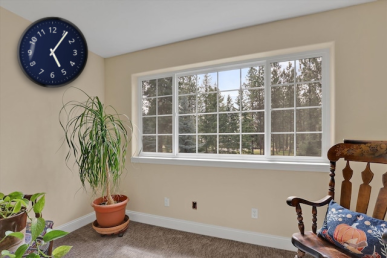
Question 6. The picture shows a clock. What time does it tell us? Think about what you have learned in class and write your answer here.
5:06
